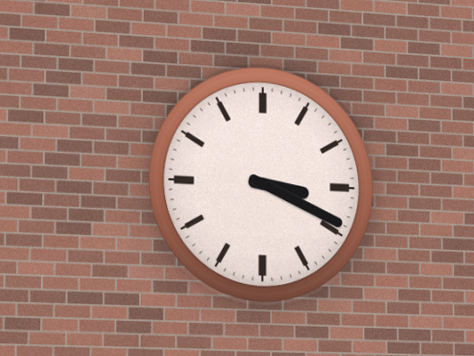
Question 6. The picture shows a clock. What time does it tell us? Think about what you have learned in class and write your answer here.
3:19
